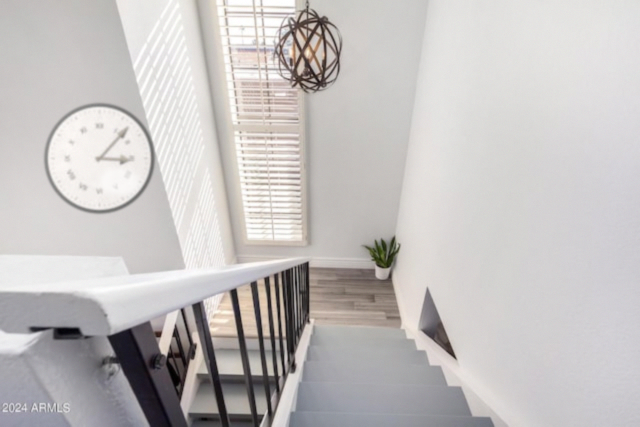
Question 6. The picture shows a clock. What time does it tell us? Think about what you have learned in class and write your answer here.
3:07
